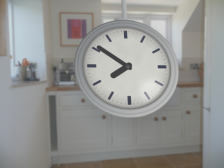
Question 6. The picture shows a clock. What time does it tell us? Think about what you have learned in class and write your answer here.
7:51
